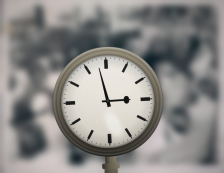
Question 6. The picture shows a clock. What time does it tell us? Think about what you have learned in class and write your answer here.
2:58
